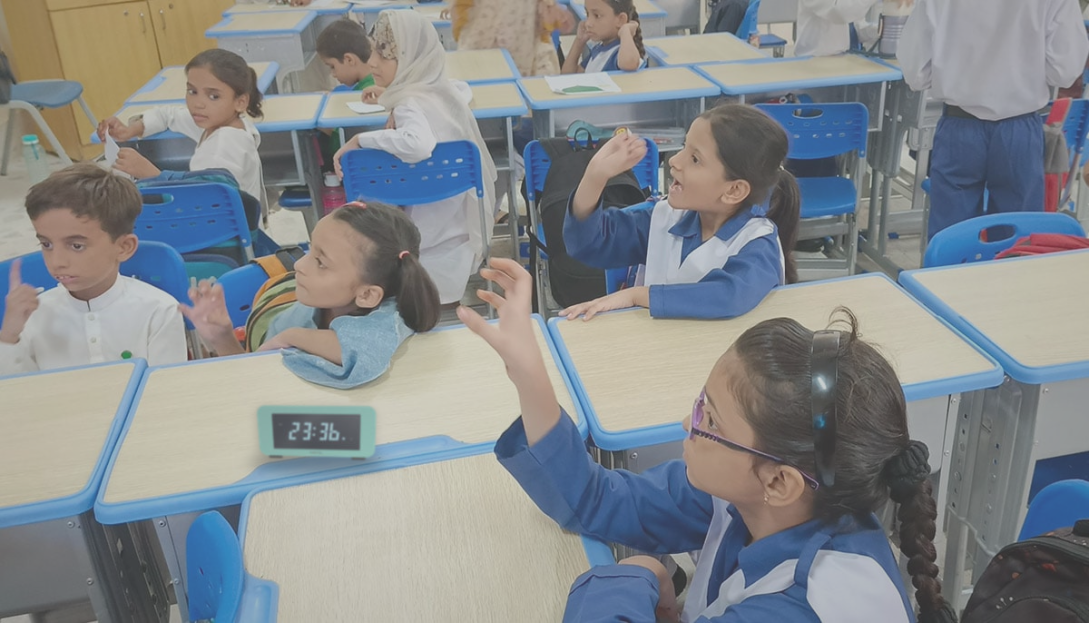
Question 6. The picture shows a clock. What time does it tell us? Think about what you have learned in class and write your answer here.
23:36
